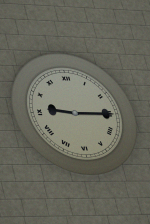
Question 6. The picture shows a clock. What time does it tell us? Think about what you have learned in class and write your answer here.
9:15
